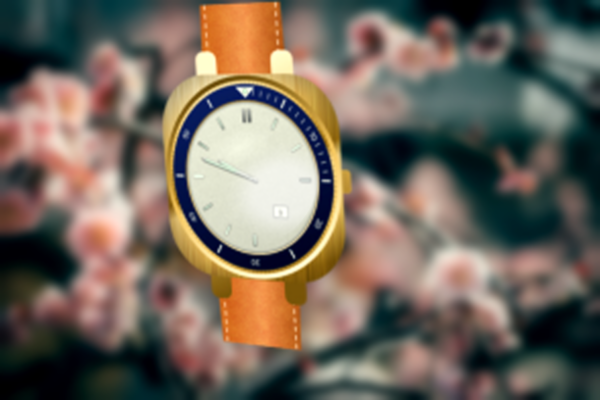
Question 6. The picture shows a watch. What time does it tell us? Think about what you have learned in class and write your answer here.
9:48
